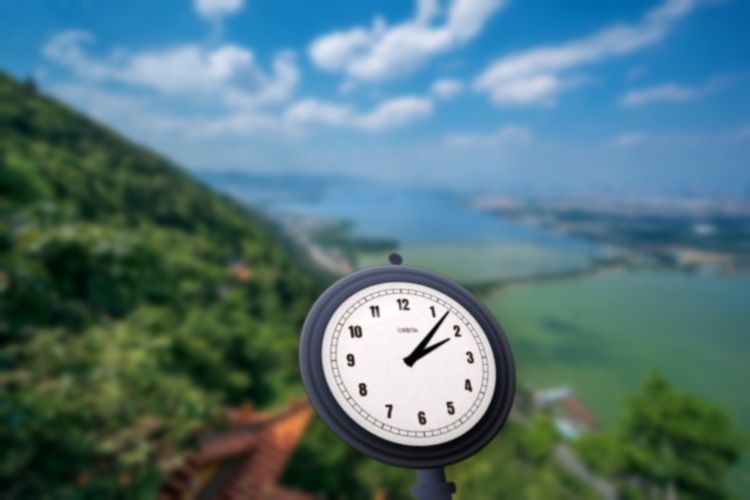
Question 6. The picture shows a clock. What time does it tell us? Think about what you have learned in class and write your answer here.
2:07
